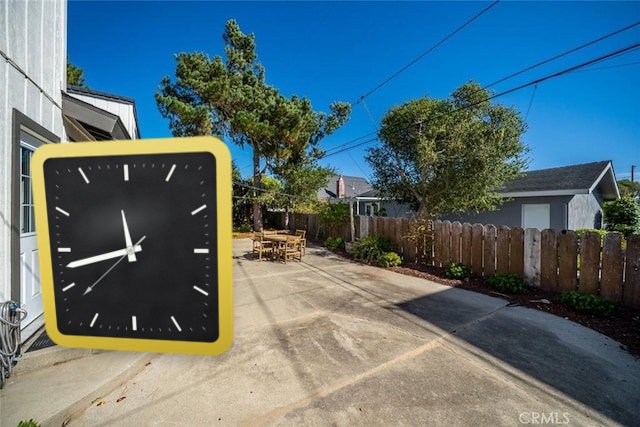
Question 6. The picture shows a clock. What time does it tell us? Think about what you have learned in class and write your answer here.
11:42:38
